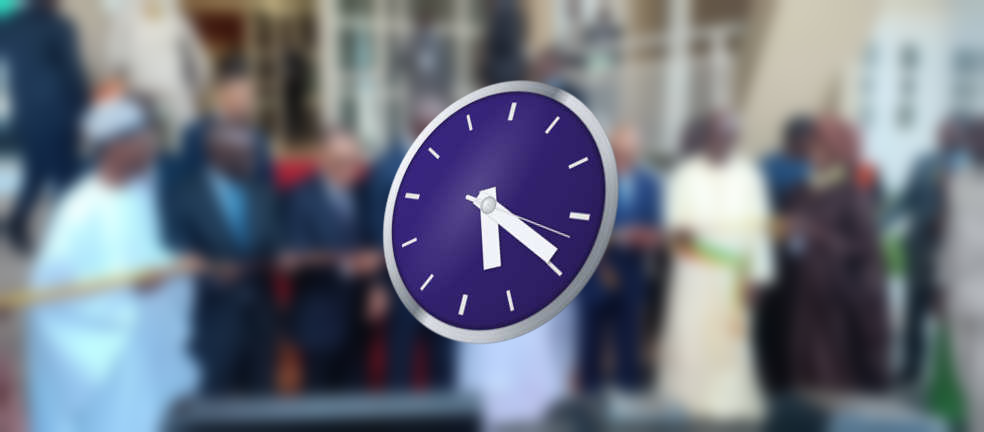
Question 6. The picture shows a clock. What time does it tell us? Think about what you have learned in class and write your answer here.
5:19:17
